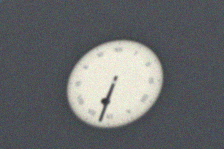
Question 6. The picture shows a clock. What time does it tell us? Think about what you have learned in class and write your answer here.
6:32
